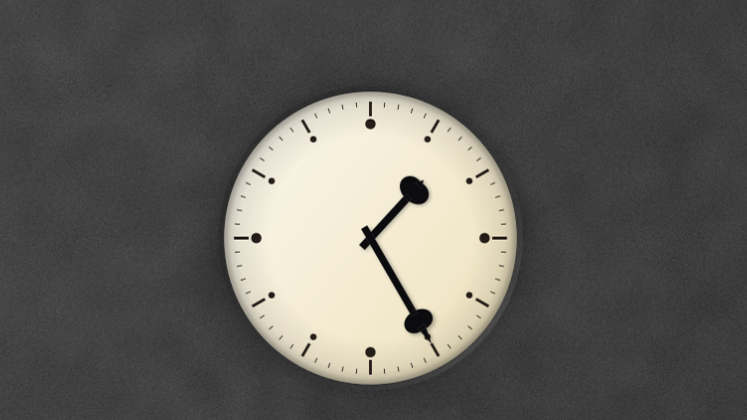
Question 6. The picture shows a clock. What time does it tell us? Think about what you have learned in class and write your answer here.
1:25
